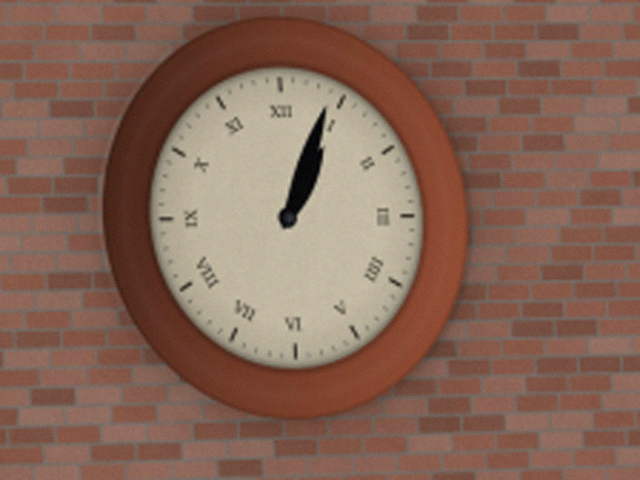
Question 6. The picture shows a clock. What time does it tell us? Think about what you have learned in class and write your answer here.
1:04
